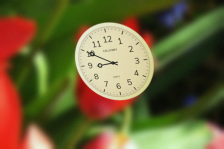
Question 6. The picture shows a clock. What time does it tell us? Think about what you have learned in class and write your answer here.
8:50
